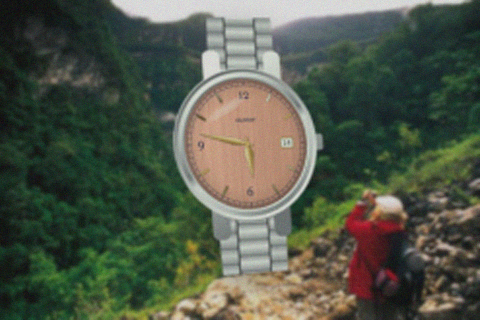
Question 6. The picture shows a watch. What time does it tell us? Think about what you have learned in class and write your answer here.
5:47
